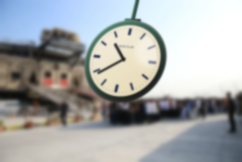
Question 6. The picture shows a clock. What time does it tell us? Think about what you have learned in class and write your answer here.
10:39
